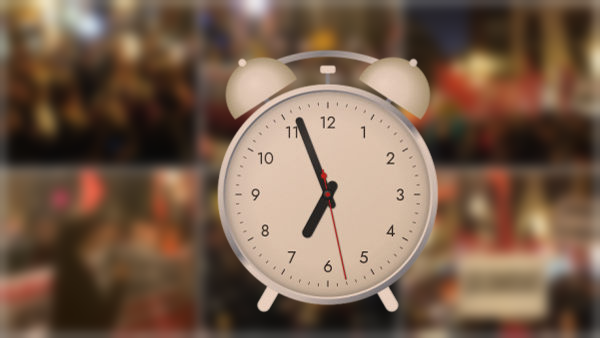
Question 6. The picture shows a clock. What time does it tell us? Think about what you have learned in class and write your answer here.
6:56:28
